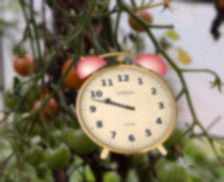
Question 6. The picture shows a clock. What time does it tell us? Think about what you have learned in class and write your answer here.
9:48
